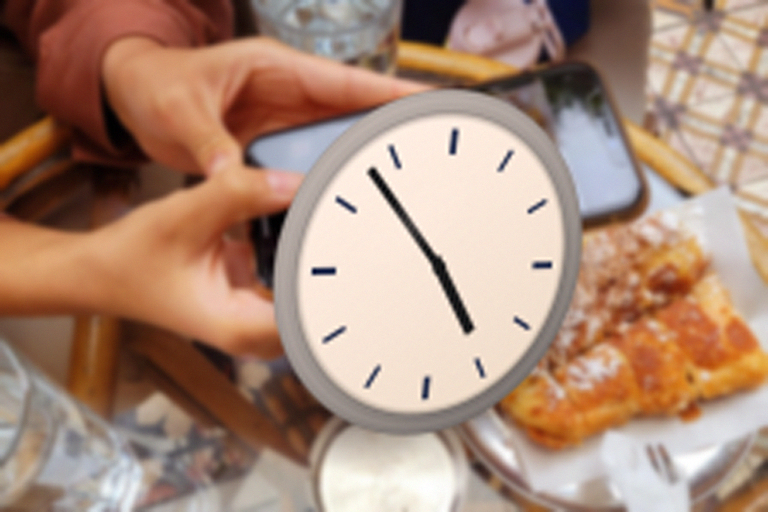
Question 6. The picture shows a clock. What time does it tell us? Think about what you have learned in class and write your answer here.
4:53
